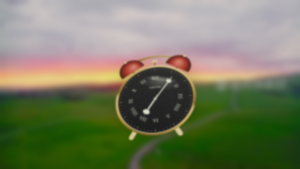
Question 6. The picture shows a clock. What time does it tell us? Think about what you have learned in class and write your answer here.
7:06
